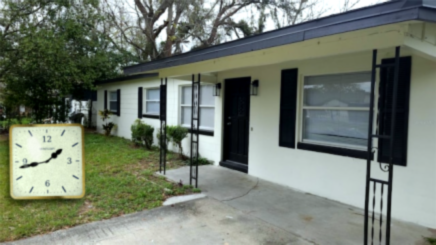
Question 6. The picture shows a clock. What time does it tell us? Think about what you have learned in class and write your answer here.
1:43
